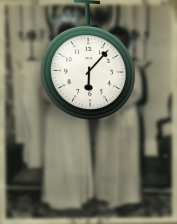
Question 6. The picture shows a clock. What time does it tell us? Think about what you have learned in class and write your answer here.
6:07
